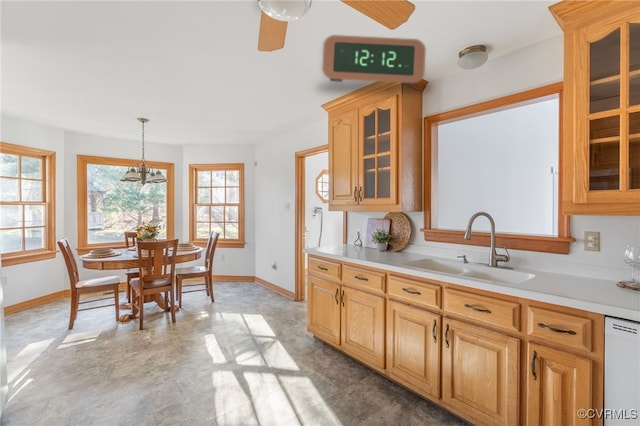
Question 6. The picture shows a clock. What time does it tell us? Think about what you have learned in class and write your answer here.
12:12
